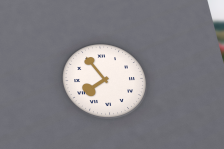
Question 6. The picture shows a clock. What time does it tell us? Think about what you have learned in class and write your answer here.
7:55
